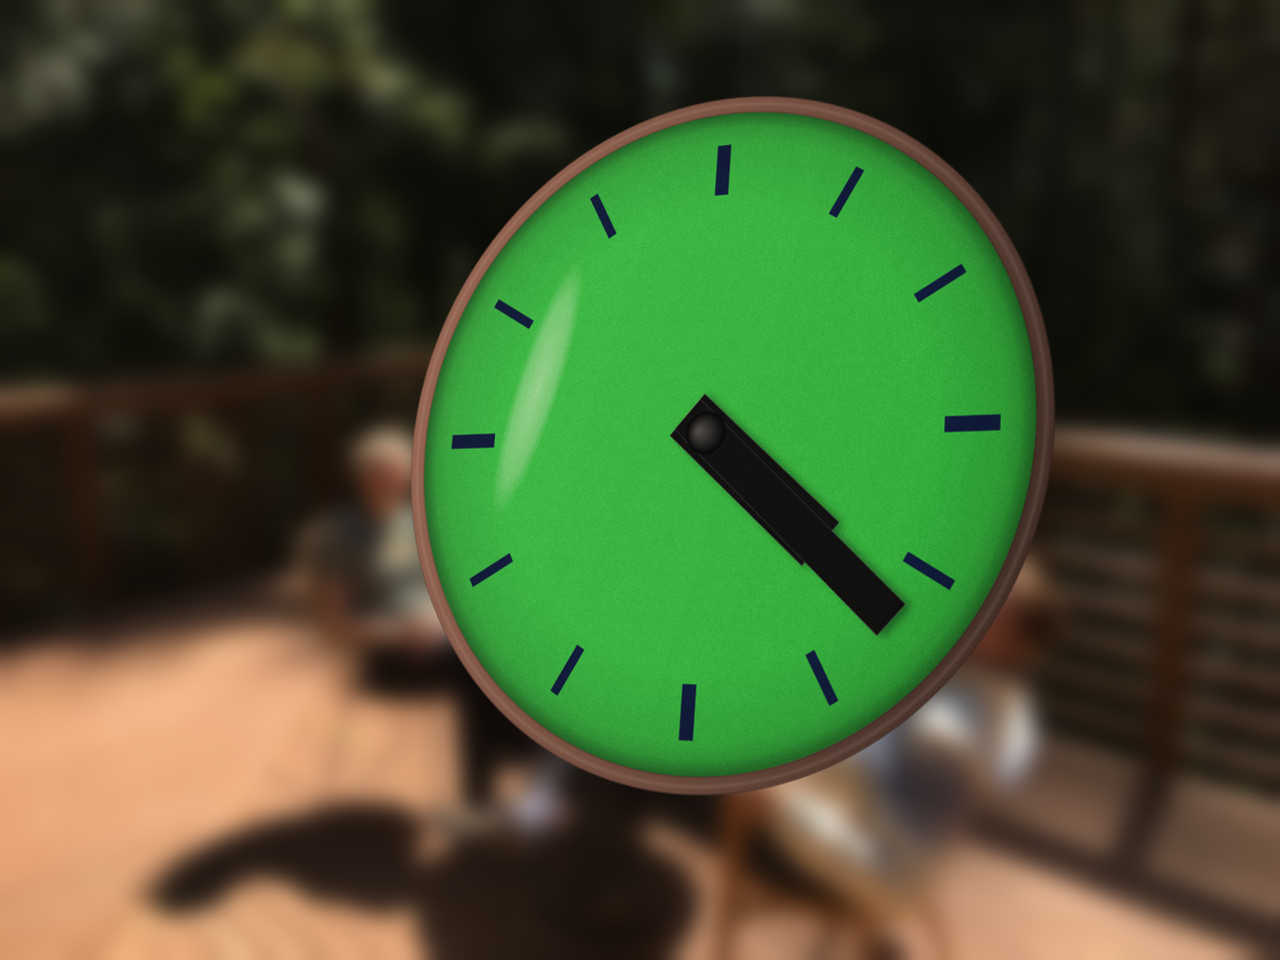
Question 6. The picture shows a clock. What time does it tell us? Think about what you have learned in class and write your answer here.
4:22
